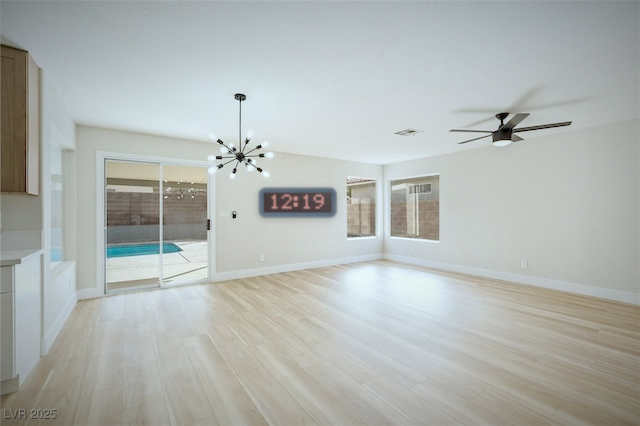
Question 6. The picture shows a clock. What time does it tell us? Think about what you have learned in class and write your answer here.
12:19
